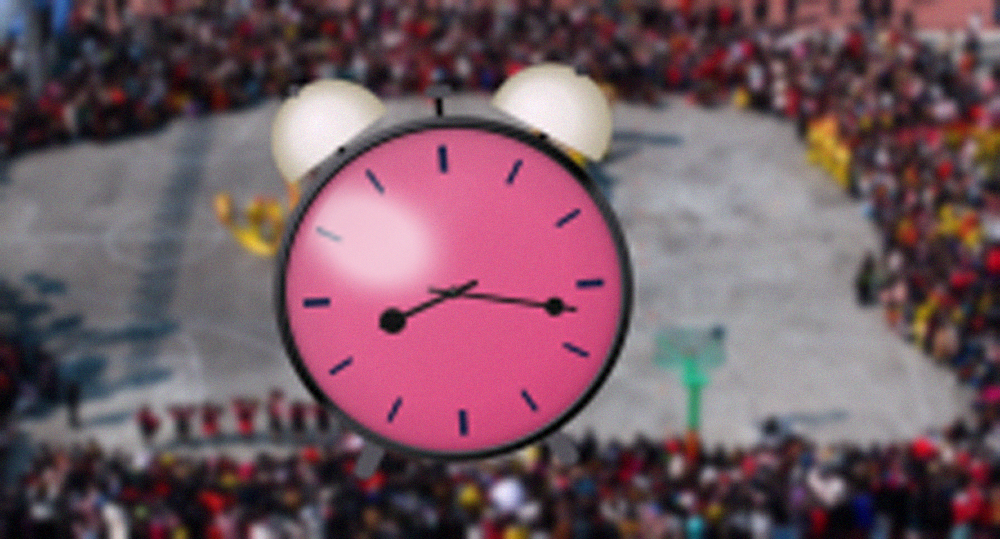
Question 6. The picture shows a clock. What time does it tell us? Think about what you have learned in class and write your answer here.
8:17
